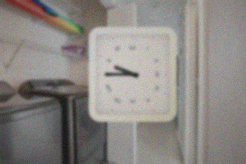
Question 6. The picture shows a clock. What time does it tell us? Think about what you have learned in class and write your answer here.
9:45
